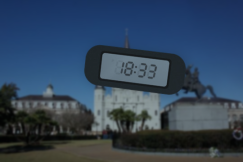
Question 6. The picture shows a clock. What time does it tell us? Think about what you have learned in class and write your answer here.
18:33
